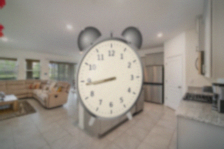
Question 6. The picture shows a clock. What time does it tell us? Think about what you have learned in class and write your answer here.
8:44
